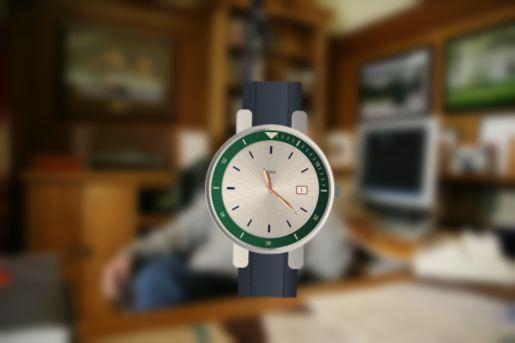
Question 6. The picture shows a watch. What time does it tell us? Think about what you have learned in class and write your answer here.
11:22
